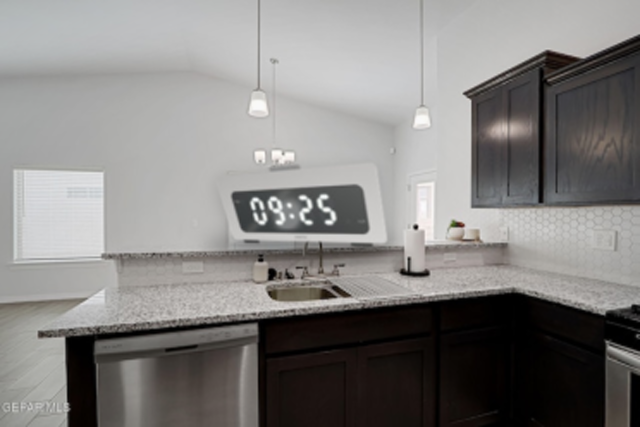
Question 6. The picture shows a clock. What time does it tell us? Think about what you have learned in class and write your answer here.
9:25
